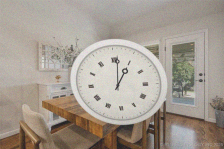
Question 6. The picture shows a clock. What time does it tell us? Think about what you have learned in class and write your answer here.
1:01
